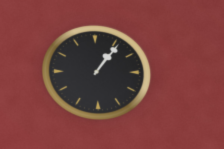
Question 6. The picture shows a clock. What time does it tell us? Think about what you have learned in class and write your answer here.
1:06
